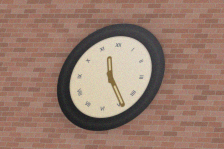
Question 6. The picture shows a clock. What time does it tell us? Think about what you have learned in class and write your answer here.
11:24
